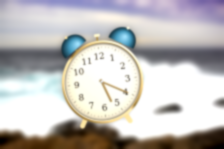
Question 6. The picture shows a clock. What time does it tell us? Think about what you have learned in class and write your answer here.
5:20
